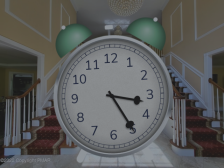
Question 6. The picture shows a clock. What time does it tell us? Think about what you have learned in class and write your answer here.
3:25
